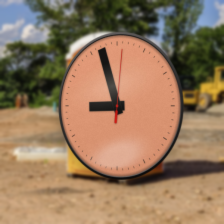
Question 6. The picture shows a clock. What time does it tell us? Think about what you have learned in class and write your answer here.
8:57:01
